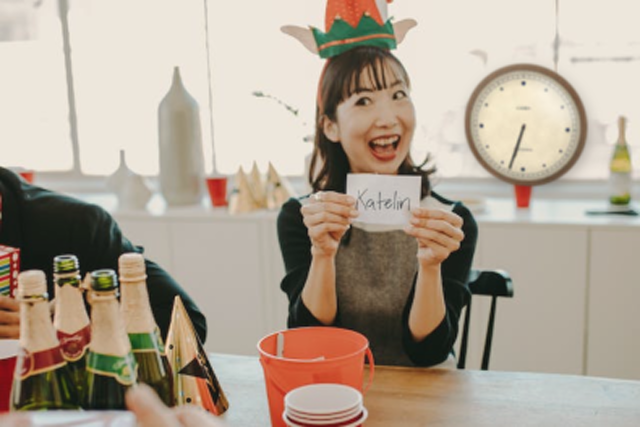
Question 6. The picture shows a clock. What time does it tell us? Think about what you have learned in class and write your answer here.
6:33
